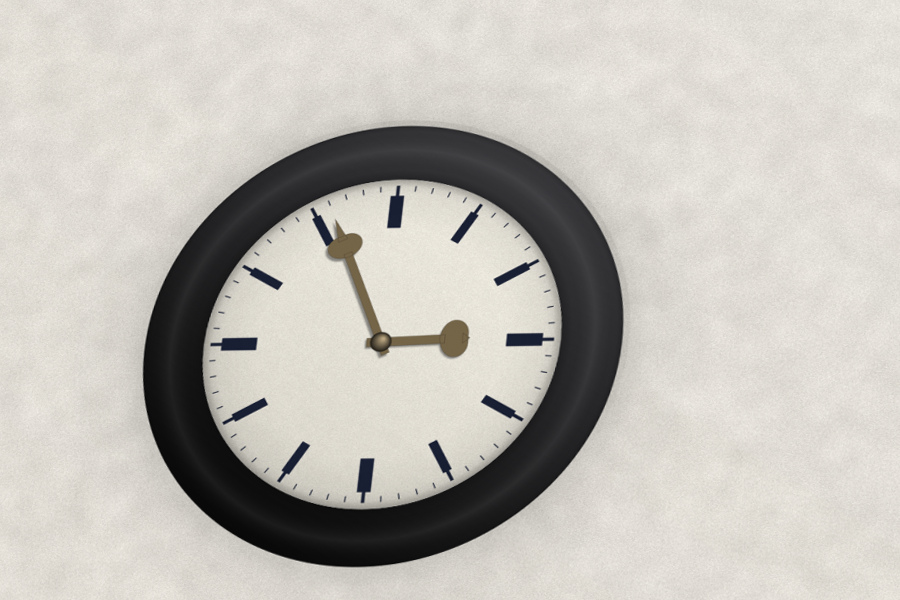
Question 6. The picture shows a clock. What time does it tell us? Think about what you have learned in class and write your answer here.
2:56
